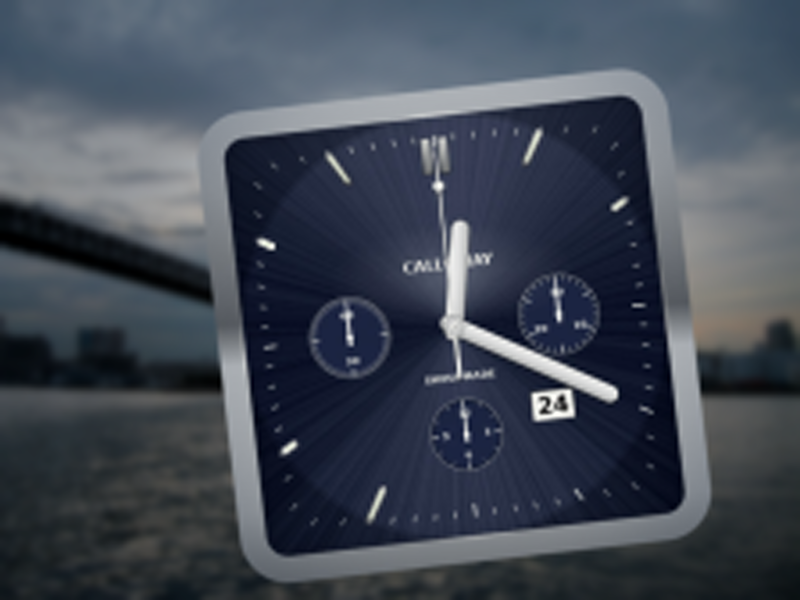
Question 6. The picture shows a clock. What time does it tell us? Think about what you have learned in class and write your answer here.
12:20
